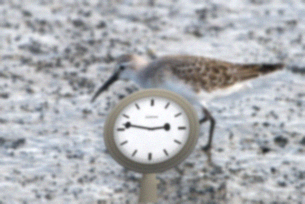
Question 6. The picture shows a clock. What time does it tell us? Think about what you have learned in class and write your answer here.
2:47
